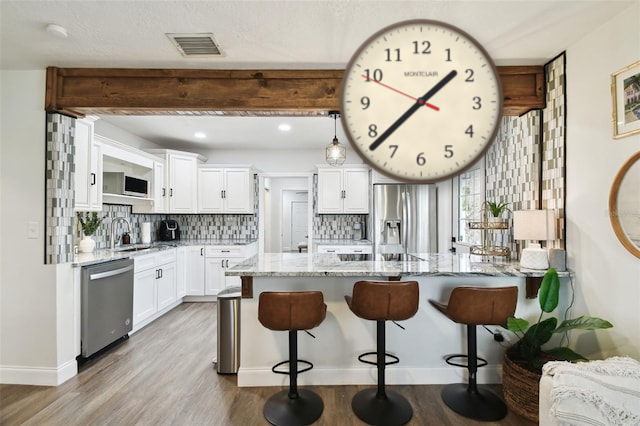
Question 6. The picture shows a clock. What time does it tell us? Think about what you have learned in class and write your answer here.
1:37:49
